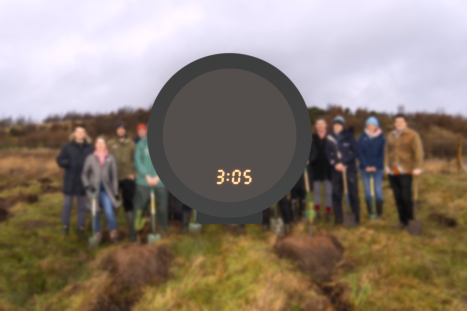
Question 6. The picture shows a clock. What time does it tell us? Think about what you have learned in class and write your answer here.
3:05
